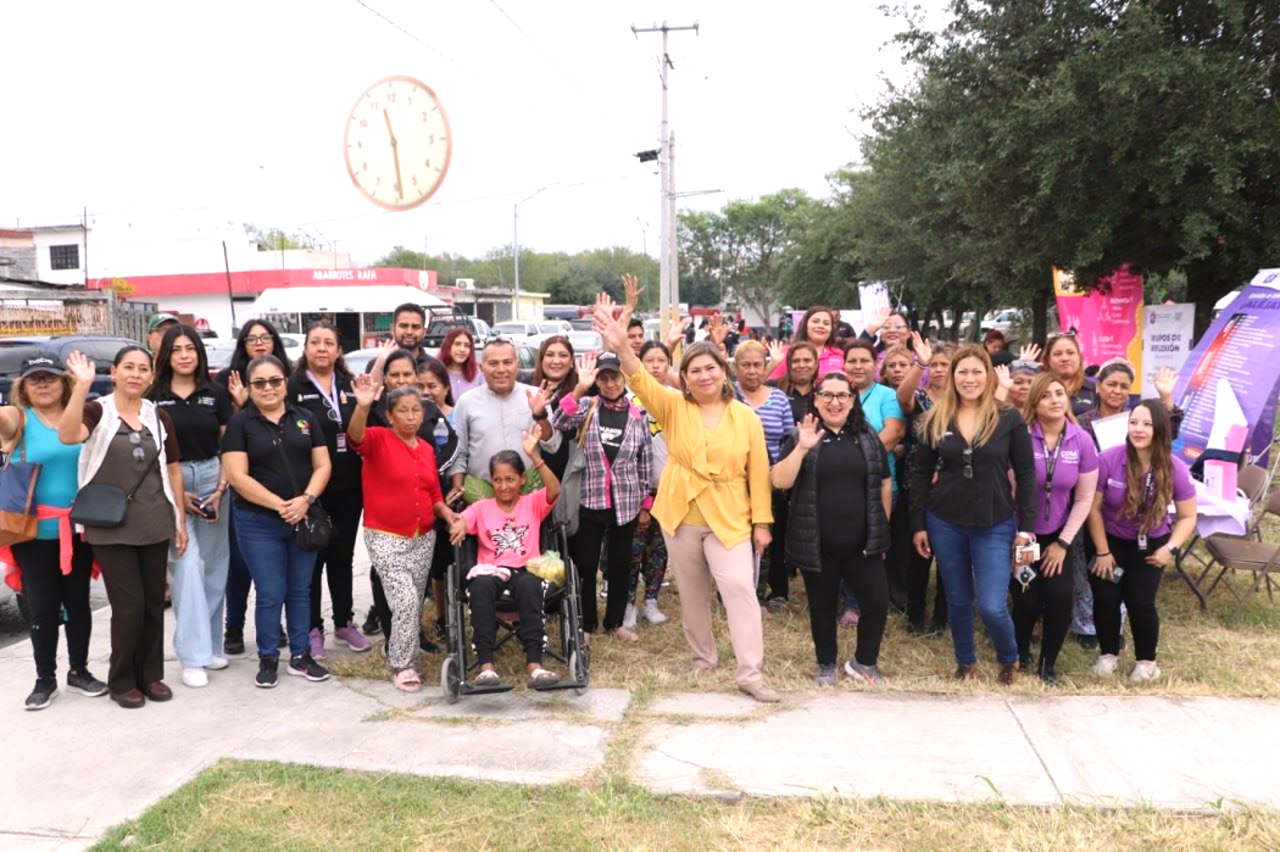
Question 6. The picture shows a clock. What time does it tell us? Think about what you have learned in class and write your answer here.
11:29
